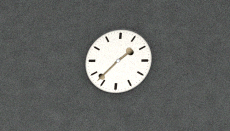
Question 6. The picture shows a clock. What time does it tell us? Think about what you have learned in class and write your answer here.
1:37
